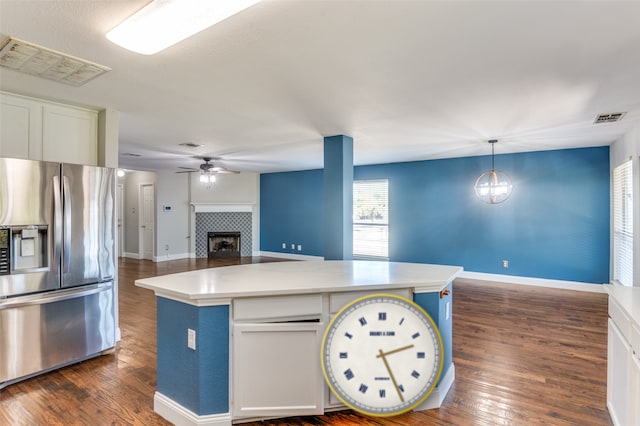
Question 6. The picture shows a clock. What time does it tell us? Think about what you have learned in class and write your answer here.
2:26
